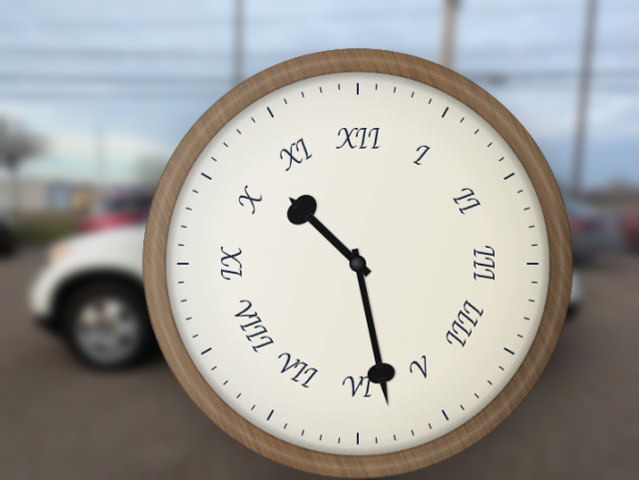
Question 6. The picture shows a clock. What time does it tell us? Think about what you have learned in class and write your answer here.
10:28
